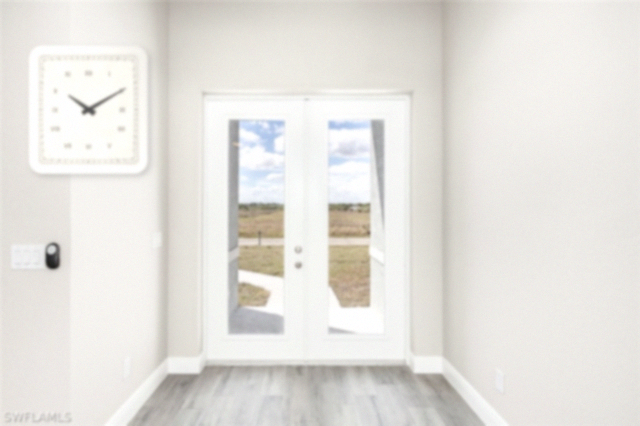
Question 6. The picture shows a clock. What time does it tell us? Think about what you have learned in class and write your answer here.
10:10
